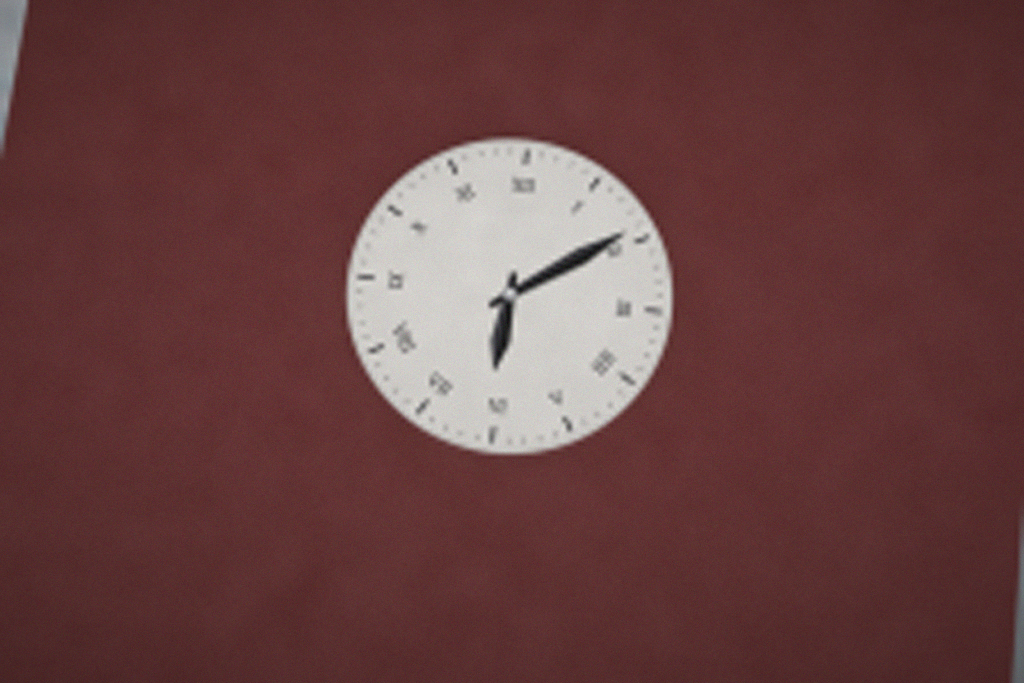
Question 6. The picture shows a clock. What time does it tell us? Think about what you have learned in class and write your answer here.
6:09
